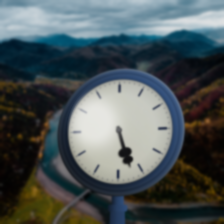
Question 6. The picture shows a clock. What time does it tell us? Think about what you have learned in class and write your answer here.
5:27
